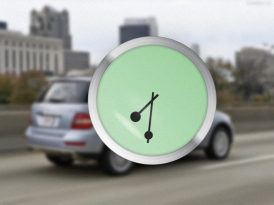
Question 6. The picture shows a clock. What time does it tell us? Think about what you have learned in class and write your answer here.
7:31
